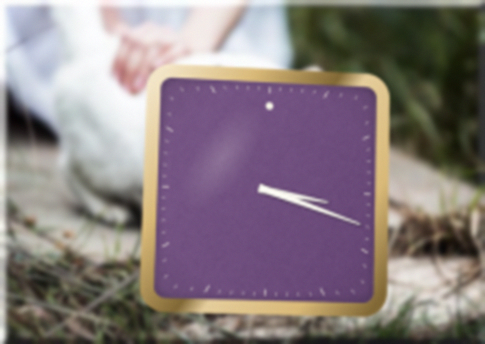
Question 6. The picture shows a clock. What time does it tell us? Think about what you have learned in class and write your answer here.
3:18
